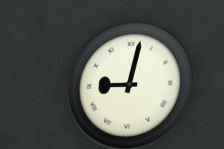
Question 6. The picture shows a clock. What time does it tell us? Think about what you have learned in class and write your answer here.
9:02
